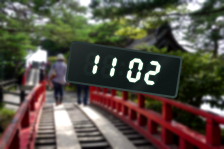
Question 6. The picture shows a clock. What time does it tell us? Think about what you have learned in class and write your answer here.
11:02
